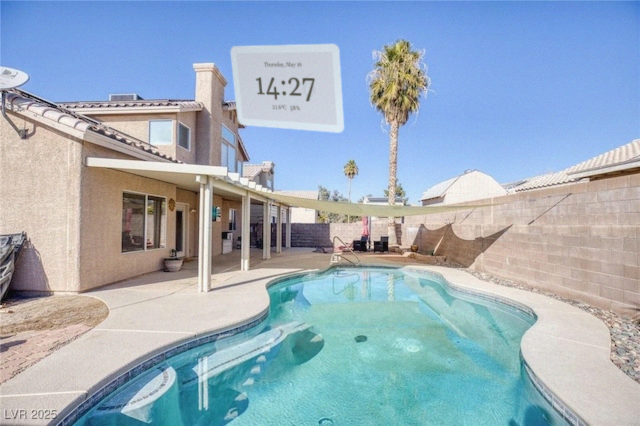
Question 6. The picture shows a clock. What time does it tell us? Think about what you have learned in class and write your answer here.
14:27
